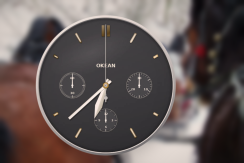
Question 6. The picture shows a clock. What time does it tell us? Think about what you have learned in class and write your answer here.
6:38
